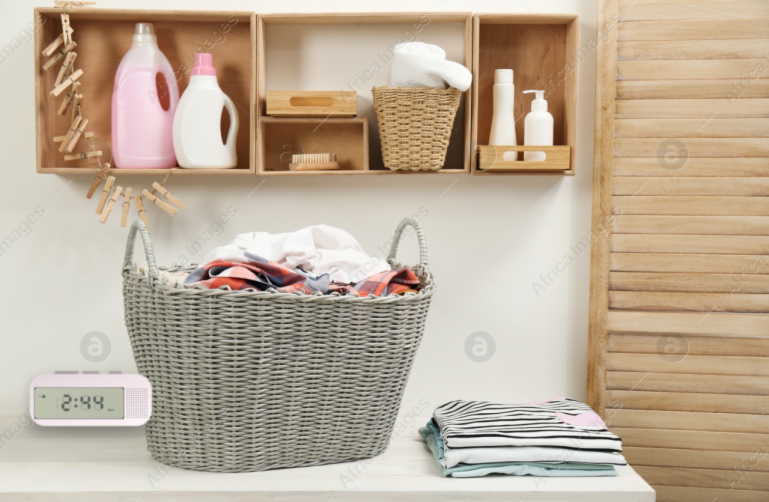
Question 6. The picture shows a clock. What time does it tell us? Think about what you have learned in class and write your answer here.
2:44
